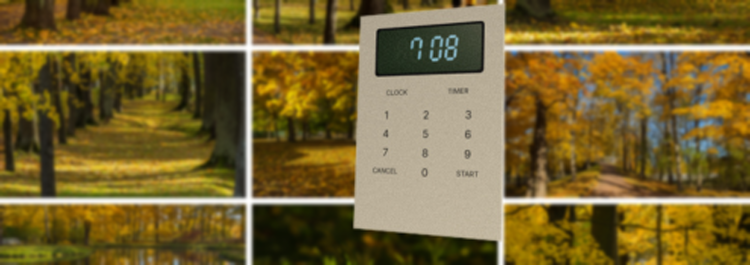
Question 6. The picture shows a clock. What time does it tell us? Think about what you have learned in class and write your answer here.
7:08
